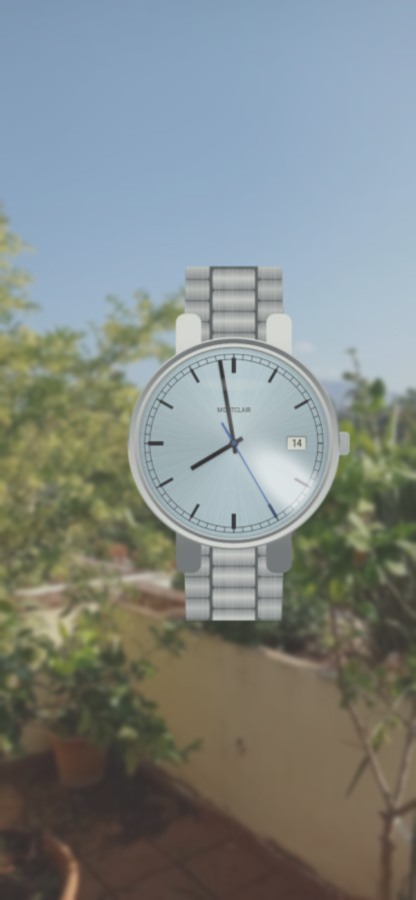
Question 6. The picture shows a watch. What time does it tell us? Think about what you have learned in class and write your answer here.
7:58:25
